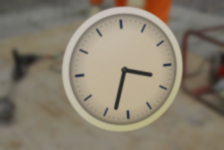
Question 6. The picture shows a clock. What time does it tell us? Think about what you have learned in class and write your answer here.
3:33
